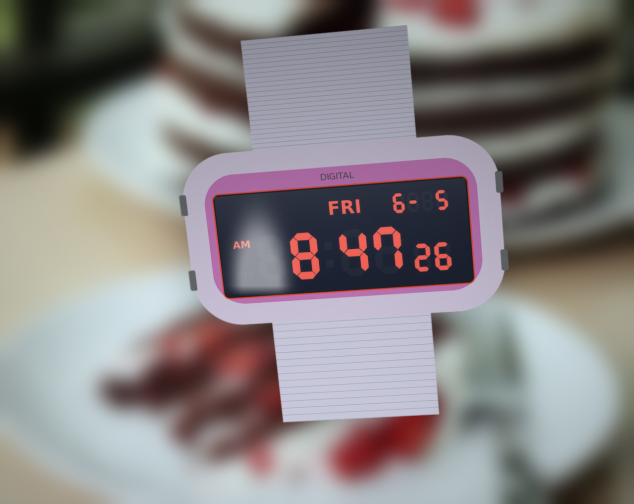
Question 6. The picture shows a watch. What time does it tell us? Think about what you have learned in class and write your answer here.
8:47:26
